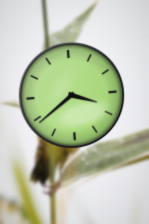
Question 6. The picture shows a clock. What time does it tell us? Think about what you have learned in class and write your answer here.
3:39
